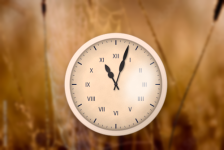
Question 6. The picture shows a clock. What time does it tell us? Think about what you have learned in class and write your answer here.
11:03
